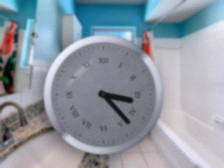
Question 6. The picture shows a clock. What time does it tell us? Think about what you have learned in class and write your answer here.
3:23
